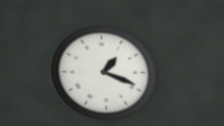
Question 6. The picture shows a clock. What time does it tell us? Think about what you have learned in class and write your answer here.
1:19
